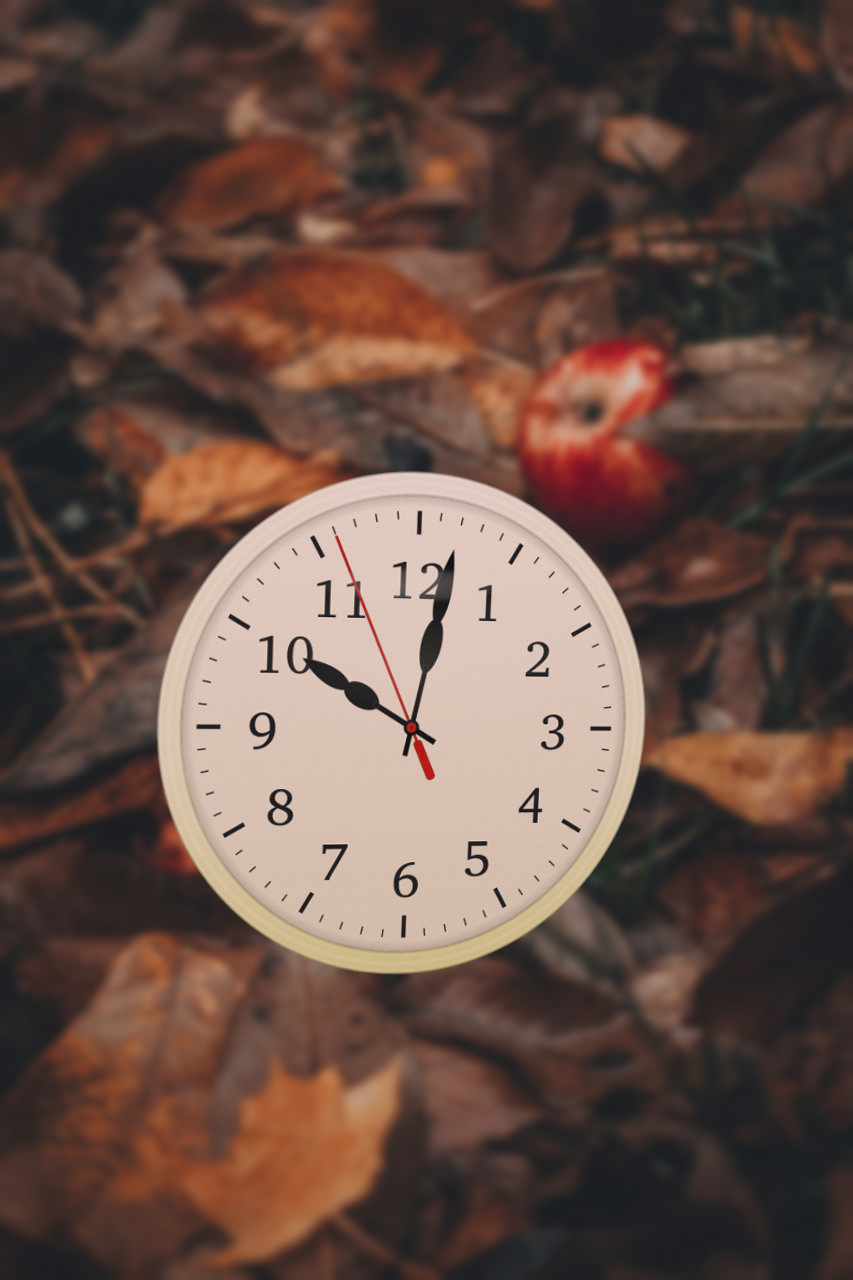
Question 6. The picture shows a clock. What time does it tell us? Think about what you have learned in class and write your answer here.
10:01:56
